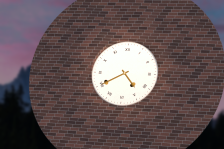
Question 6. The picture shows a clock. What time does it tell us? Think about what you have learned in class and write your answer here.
4:40
